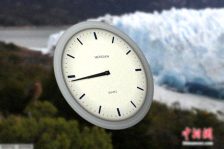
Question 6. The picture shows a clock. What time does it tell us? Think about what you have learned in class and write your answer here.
8:44
